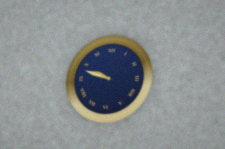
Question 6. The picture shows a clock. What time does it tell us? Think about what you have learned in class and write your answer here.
9:48
